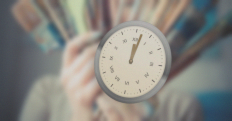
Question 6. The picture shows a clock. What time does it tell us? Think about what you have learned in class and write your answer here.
12:02
